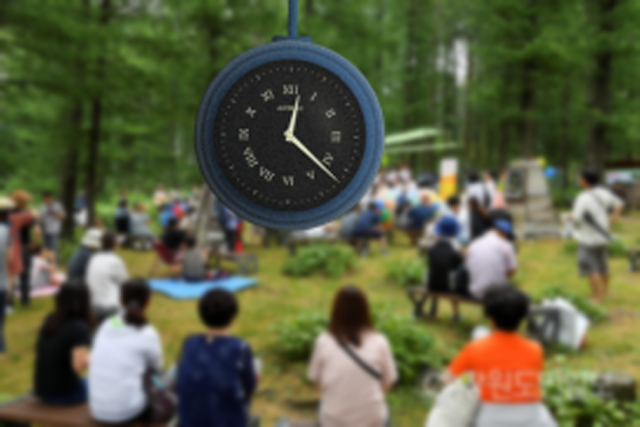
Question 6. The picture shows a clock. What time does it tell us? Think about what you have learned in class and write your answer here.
12:22
